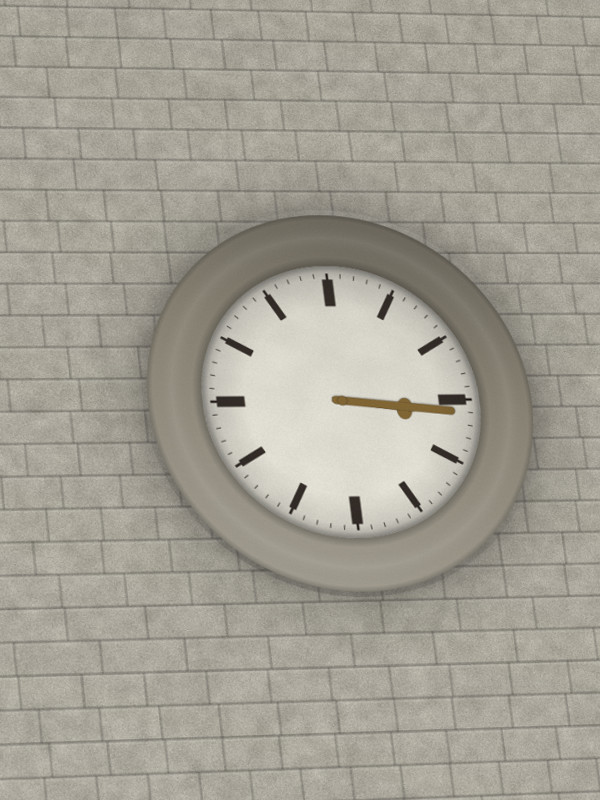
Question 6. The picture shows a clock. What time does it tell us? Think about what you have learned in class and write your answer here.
3:16
